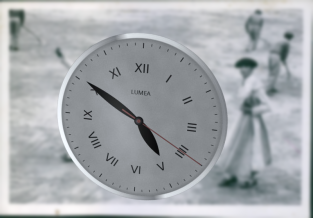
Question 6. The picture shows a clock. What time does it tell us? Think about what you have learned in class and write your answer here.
4:50:20
